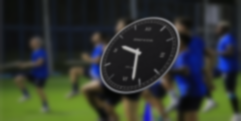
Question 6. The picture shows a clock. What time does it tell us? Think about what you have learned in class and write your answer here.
9:27
